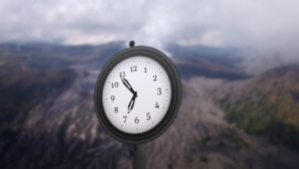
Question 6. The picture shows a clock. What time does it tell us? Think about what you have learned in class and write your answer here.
6:54
